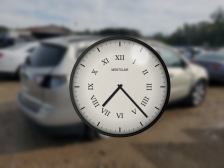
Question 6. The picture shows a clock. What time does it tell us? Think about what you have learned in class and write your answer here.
7:23
